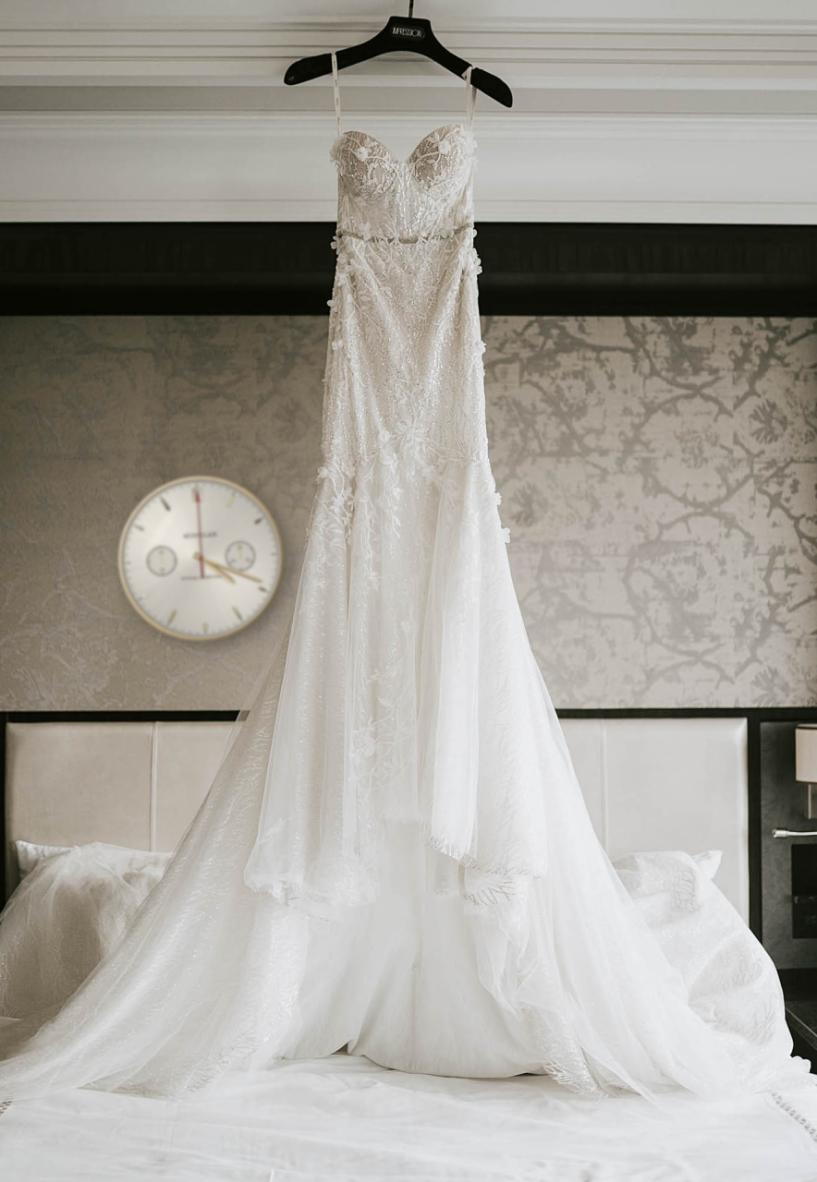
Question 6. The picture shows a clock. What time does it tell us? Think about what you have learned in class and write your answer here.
4:19
